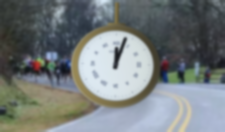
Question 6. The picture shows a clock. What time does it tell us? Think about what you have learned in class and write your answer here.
12:03
